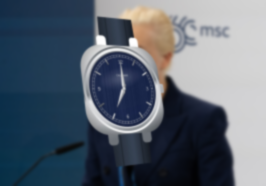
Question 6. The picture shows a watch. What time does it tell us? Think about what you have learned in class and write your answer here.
7:00
